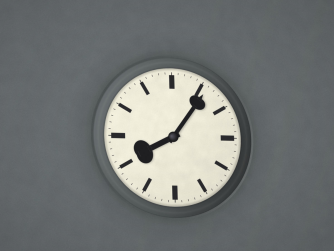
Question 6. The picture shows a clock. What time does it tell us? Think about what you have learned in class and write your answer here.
8:06
